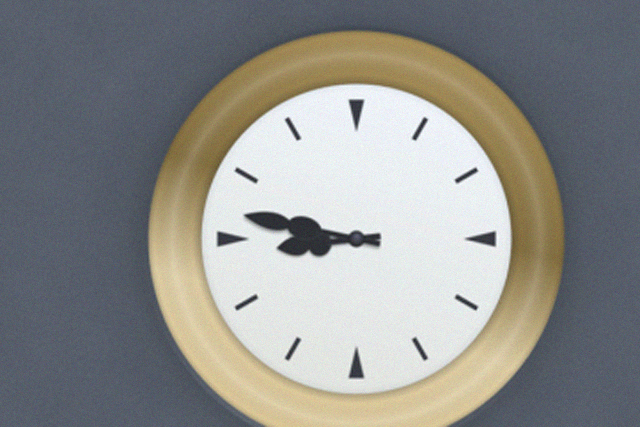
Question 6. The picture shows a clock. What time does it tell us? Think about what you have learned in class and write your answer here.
8:47
